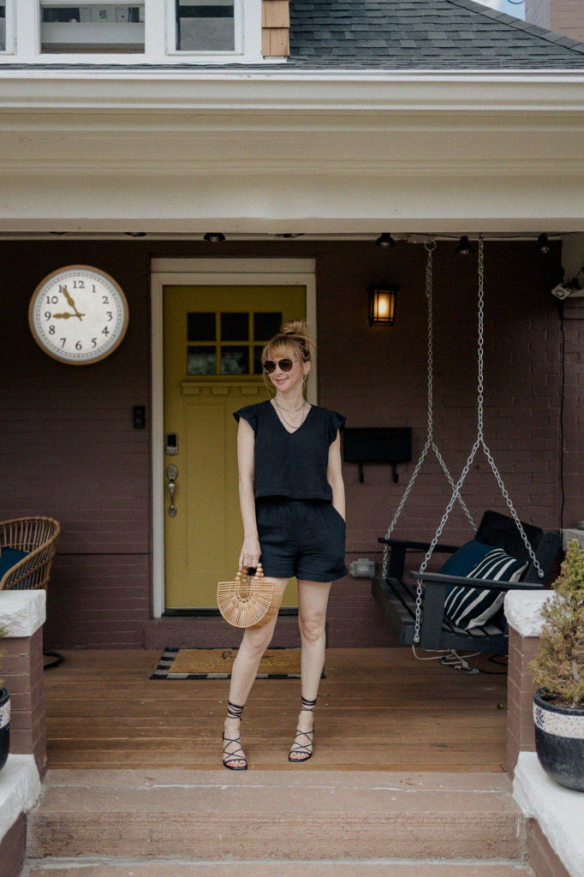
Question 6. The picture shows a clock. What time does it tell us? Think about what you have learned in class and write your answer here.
8:55
